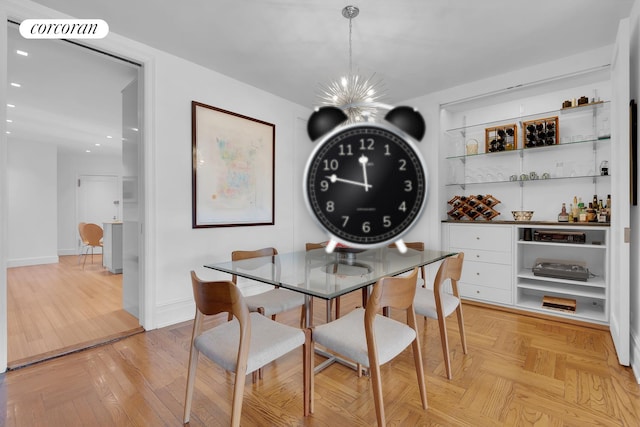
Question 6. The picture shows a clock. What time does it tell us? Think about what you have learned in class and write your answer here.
11:47
